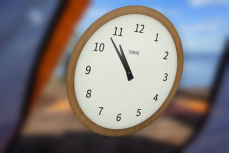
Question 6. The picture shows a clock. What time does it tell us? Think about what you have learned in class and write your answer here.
10:53
